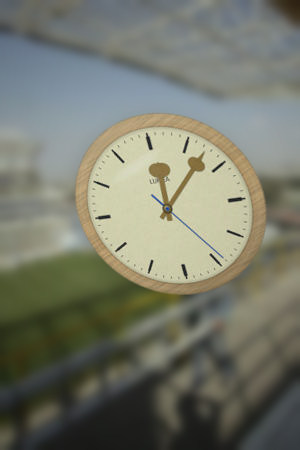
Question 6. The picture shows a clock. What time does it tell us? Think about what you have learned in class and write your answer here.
12:07:24
